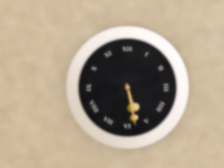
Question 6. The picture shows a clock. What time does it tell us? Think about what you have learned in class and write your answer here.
5:28
